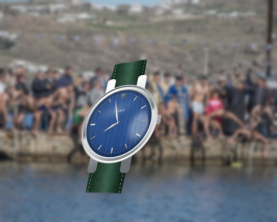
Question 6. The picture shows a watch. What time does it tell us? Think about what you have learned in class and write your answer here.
7:57
